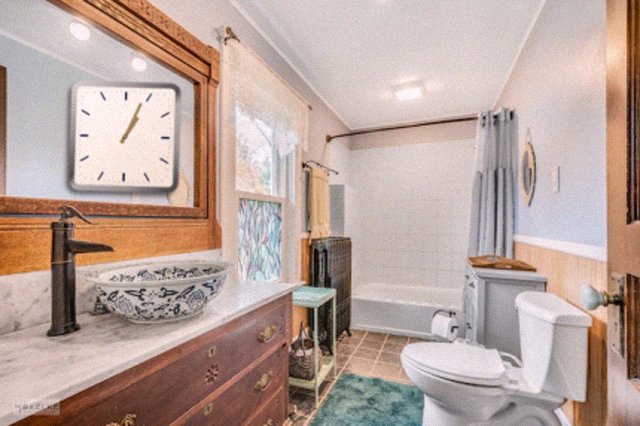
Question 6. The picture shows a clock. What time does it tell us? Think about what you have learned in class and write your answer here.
1:04
